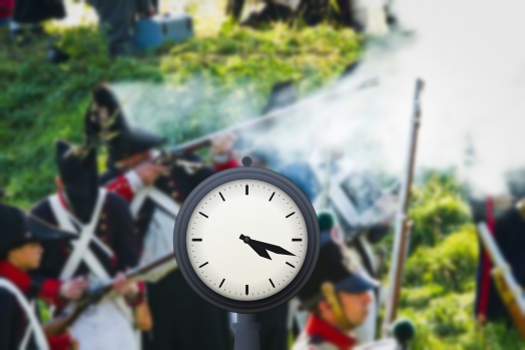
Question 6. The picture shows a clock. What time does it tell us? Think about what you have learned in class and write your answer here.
4:18
